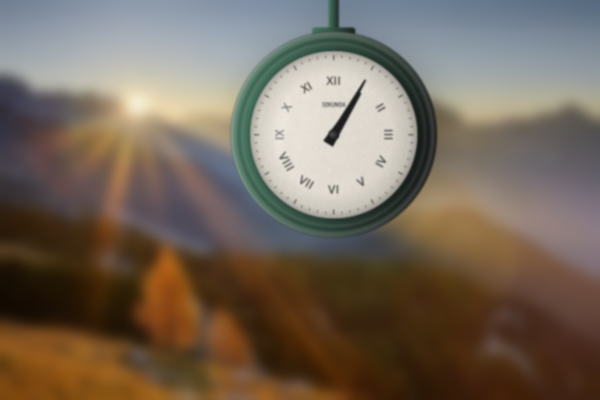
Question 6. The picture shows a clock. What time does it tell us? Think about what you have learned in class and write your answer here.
1:05
